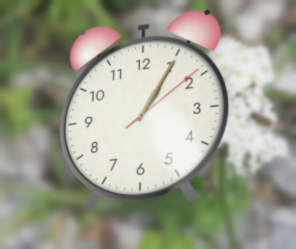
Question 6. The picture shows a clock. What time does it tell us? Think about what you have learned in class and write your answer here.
1:05:09
